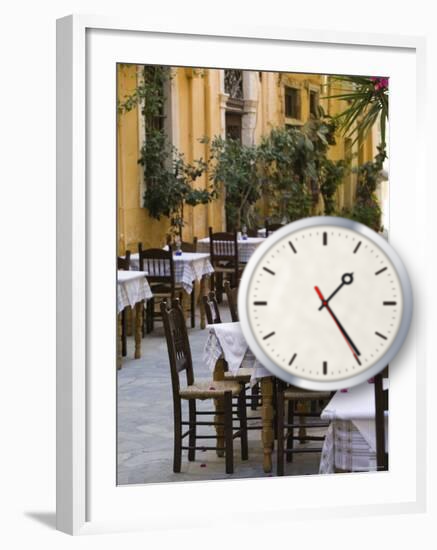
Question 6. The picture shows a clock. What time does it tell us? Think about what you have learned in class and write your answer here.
1:24:25
